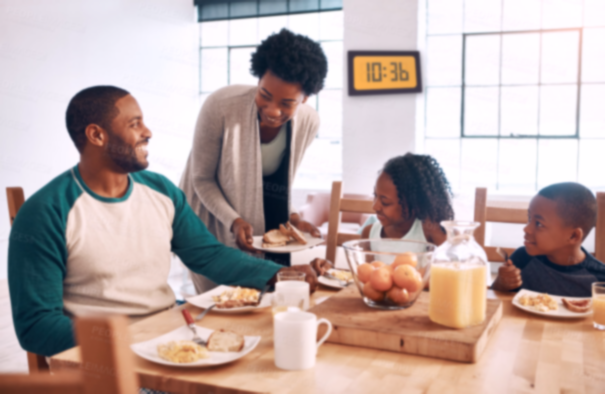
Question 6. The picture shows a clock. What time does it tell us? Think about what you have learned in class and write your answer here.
10:36
